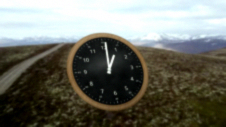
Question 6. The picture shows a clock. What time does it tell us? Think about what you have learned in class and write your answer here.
1:01
